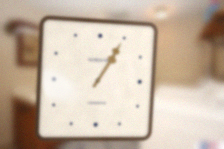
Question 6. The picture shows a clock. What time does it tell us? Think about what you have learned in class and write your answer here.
1:05
